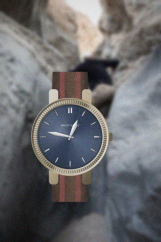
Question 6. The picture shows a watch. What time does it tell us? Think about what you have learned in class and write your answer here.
12:47
